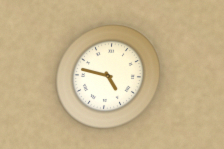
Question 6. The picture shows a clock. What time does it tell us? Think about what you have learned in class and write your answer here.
4:47
